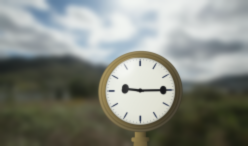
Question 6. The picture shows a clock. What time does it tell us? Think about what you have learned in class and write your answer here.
9:15
